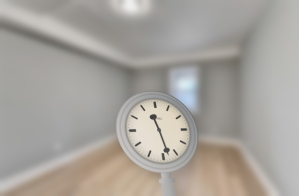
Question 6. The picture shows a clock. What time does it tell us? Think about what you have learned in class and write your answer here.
11:28
